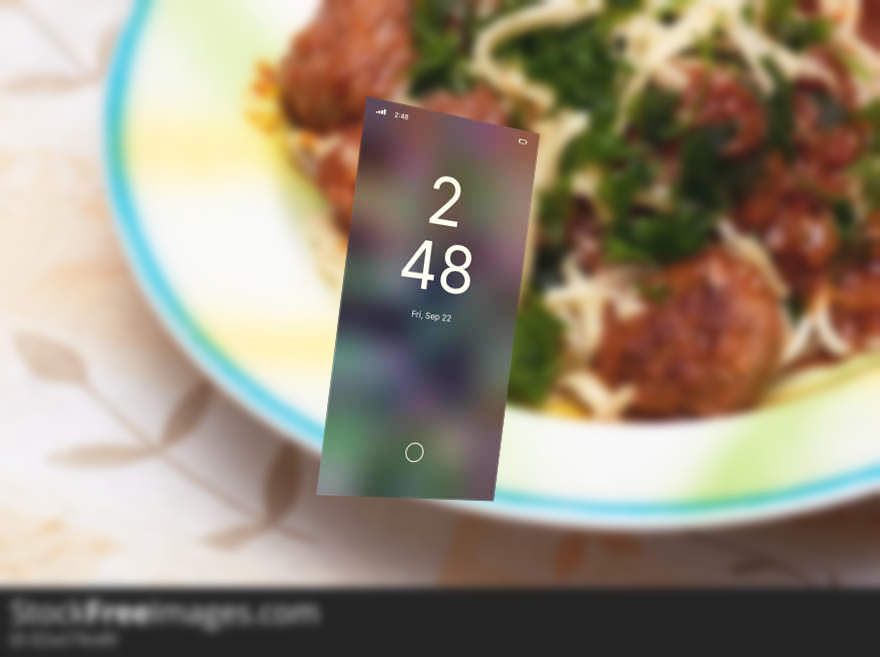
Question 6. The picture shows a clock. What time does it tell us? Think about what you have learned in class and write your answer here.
2:48
